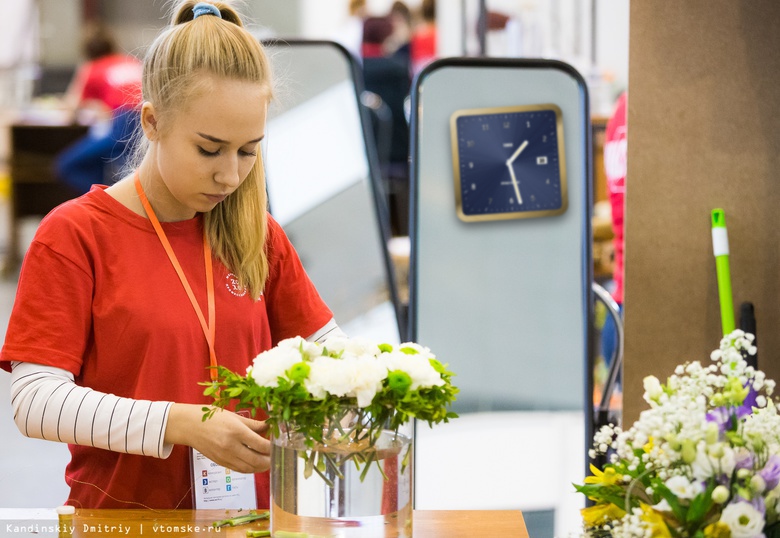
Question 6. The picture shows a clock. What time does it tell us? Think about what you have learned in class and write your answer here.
1:28
